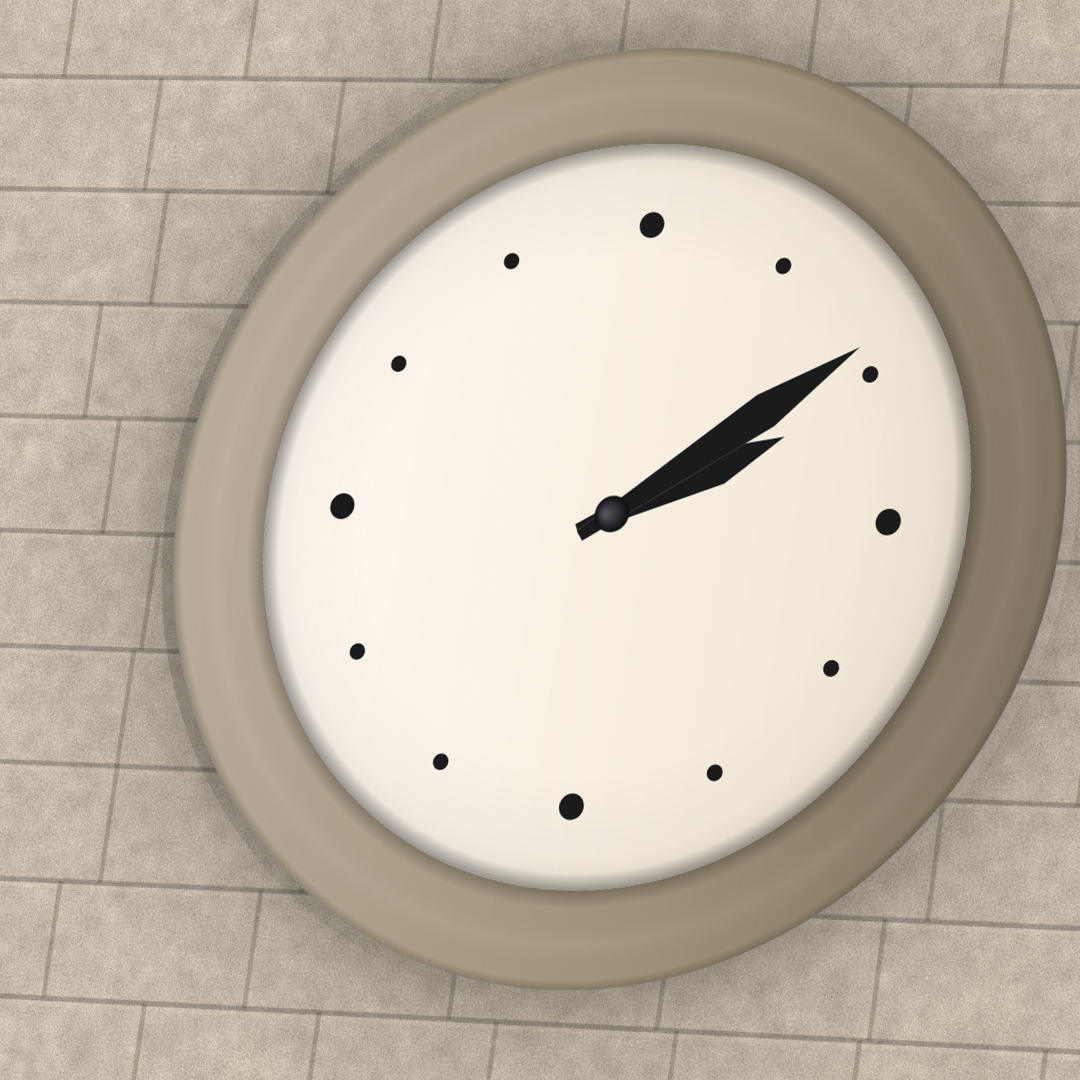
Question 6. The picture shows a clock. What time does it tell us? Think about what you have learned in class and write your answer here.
2:09
